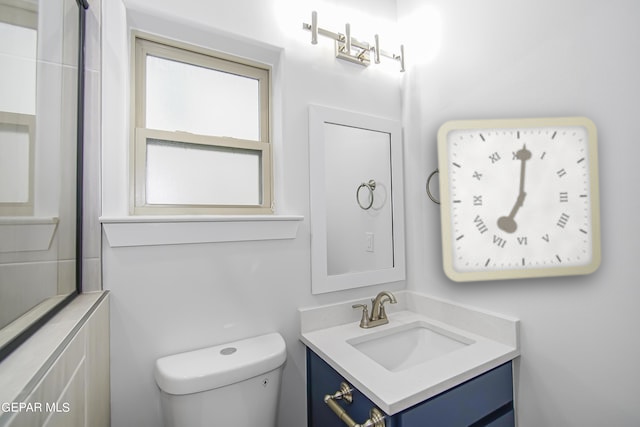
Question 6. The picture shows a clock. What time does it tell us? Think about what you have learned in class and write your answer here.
7:01
